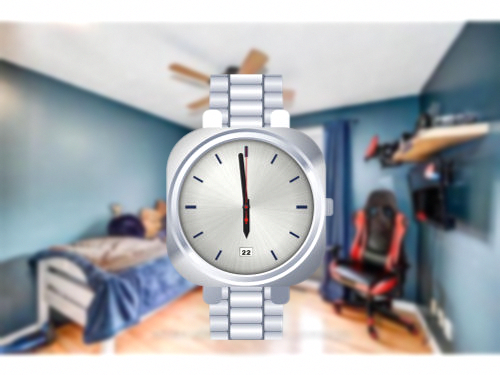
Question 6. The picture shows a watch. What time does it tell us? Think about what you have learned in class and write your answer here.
5:59:00
